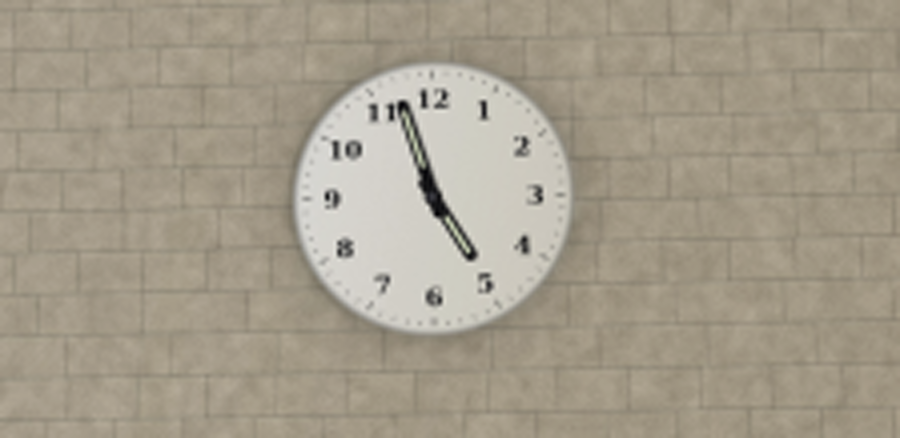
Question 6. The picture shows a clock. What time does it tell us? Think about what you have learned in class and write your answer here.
4:57
